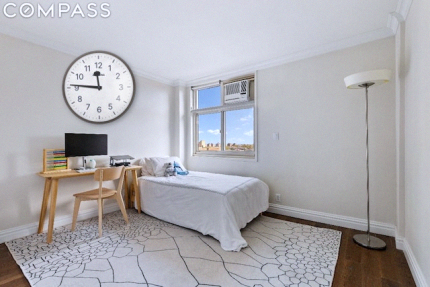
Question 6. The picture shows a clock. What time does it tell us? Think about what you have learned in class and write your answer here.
11:46
